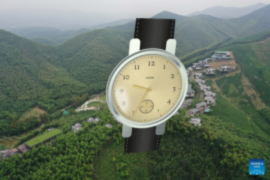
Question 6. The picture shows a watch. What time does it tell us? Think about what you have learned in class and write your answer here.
9:34
